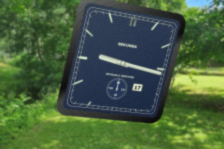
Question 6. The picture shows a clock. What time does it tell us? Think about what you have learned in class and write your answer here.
9:16
